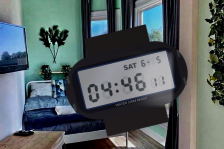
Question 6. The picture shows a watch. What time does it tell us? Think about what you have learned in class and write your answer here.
4:46:11
